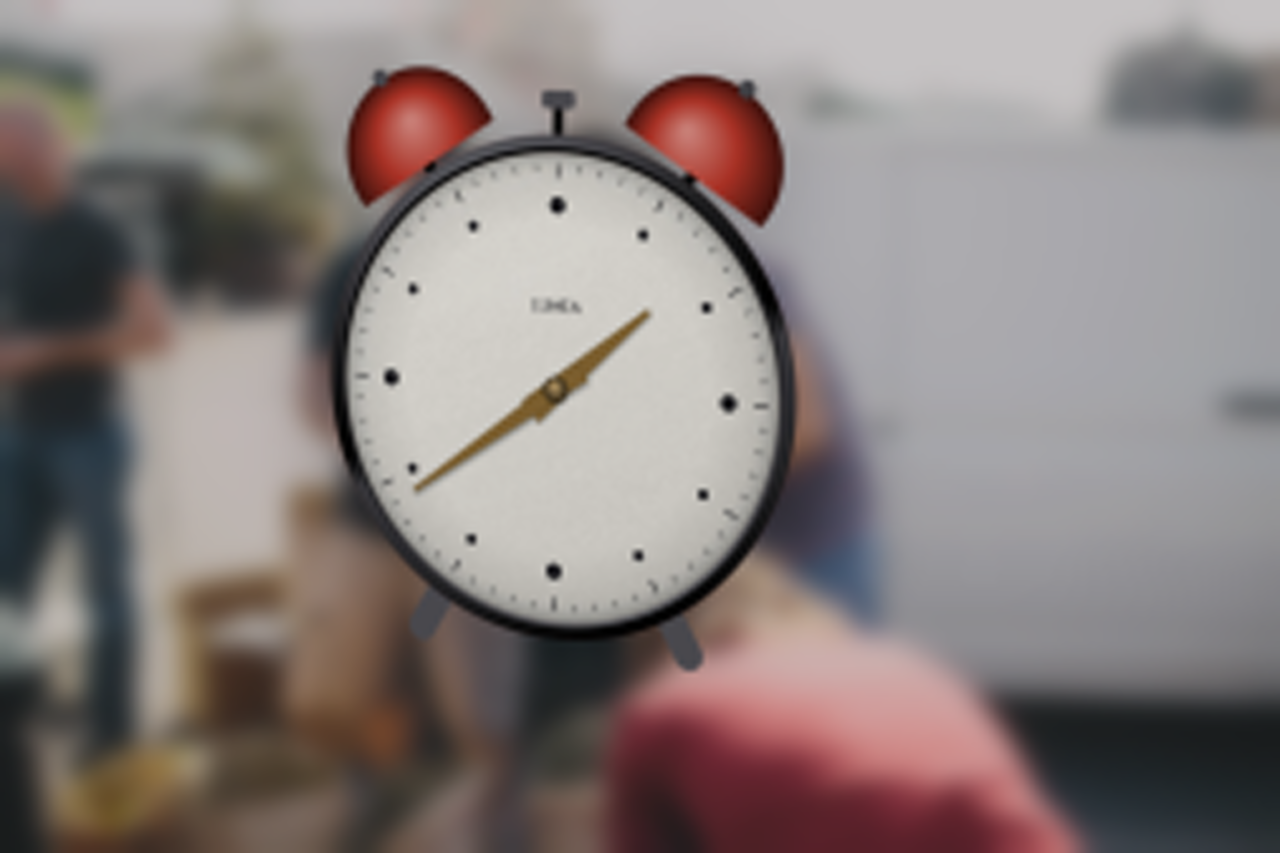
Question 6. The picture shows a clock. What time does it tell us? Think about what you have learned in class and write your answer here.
1:39
